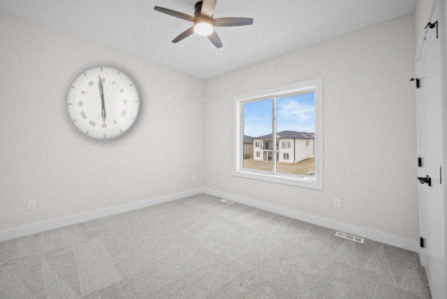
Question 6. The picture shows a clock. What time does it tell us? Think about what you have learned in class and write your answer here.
5:59
